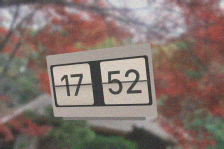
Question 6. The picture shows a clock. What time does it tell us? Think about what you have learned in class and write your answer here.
17:52
